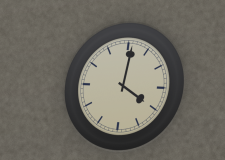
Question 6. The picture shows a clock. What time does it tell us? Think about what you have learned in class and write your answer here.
4:01
